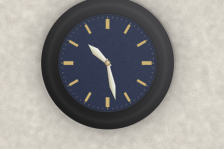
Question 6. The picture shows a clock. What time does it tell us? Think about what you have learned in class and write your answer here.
10:28
